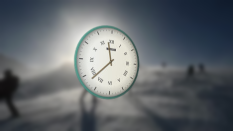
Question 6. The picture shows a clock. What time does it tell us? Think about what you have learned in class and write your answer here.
11:38
